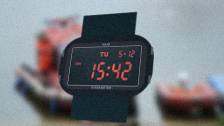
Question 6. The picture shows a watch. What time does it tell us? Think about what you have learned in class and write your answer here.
15:42
